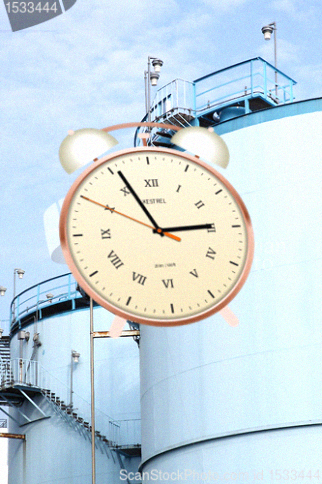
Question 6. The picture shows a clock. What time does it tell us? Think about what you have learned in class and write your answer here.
2:55:50
